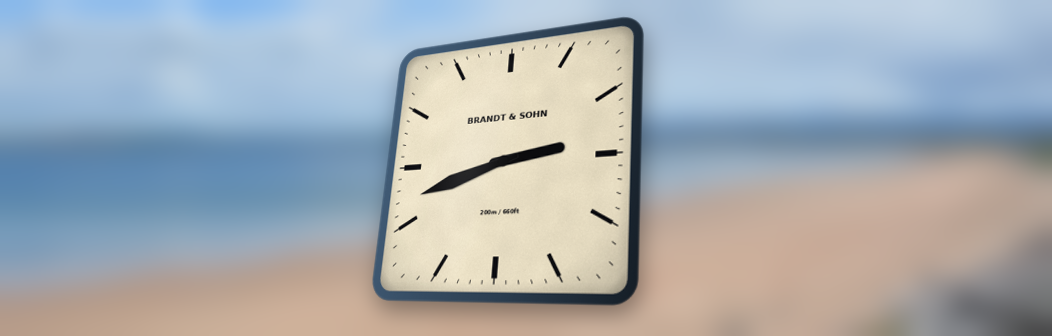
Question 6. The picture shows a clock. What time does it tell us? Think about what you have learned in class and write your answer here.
2:42
